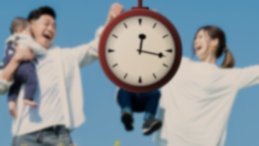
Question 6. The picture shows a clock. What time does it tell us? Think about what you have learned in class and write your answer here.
12:17
